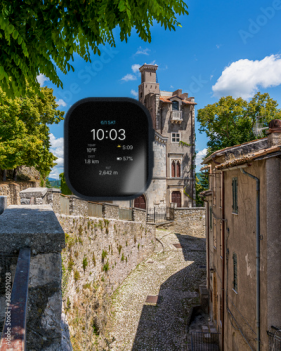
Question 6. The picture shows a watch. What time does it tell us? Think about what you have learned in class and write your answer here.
10:03
